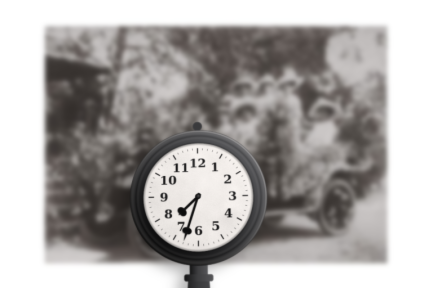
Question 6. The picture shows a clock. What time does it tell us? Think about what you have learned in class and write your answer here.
7:33
